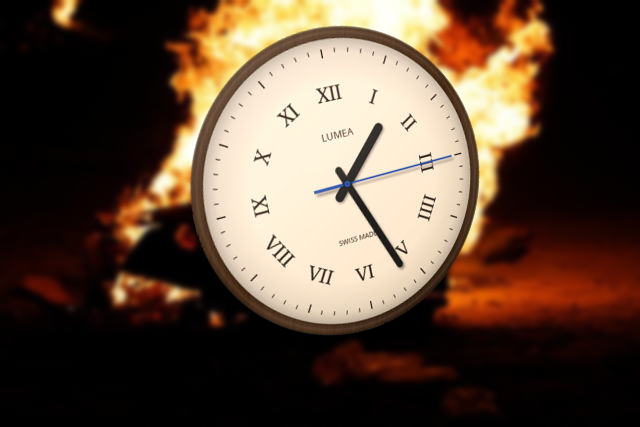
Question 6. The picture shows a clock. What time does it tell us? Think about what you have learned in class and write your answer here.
1:26:15
